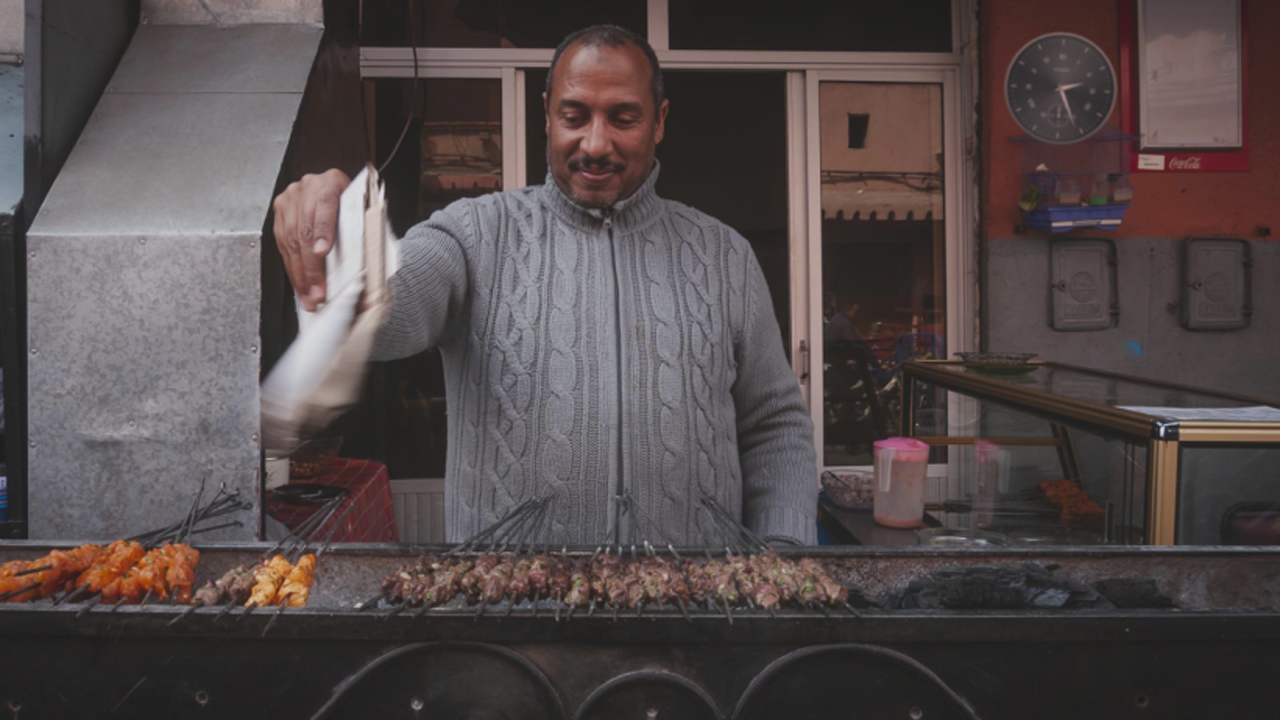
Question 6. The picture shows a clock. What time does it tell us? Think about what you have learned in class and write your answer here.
2:26
